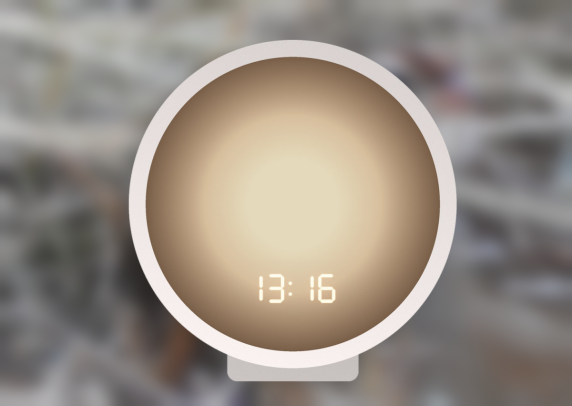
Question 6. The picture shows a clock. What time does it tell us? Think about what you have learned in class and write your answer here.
13:16
